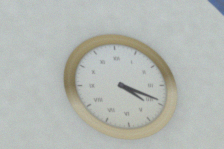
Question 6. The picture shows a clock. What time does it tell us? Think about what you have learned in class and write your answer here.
4:19
